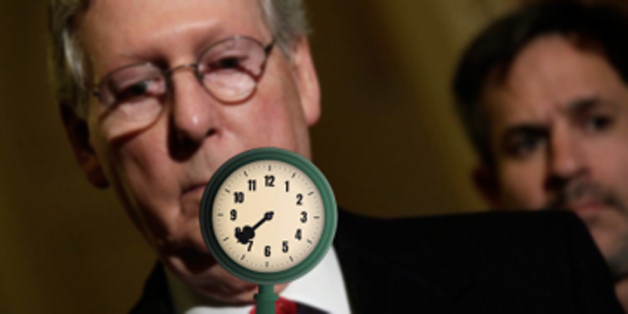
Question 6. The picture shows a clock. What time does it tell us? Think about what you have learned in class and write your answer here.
7:38
